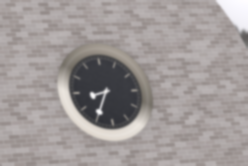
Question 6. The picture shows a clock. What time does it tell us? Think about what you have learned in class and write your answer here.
8:35
